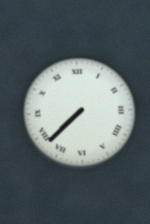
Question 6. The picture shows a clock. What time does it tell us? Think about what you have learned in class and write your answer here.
7:38
